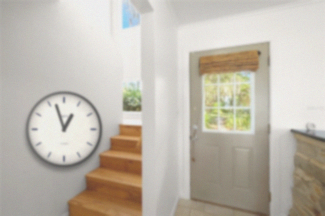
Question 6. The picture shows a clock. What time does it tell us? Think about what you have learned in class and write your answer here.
12:57
